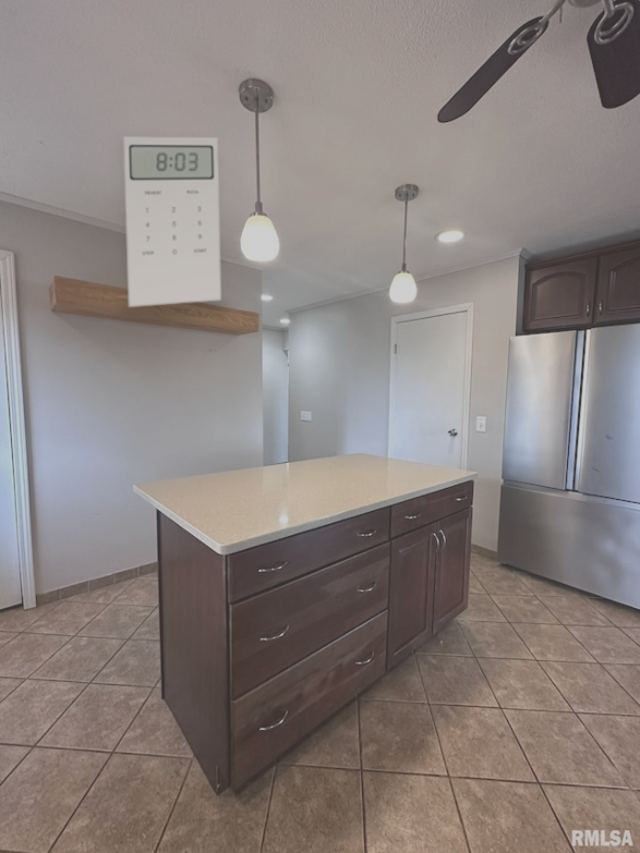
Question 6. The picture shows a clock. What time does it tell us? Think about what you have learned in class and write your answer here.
8:03
